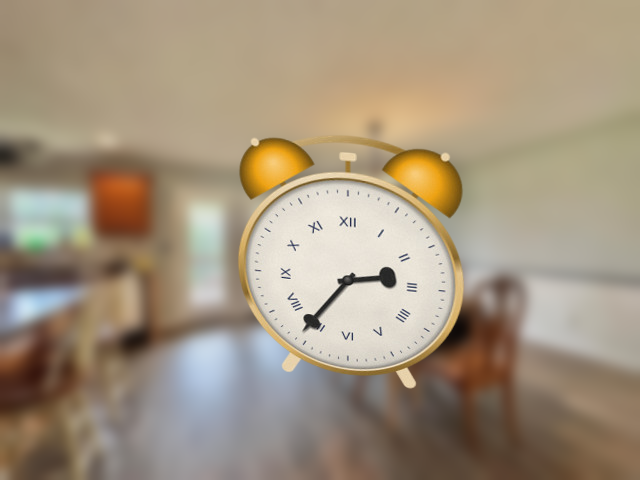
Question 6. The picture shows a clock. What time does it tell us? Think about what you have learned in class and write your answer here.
2:36
